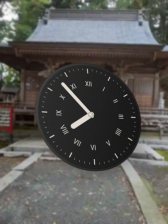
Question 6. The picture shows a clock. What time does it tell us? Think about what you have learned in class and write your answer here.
7:53
